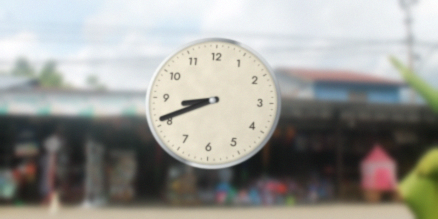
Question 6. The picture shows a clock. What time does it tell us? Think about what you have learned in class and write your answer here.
8:41
